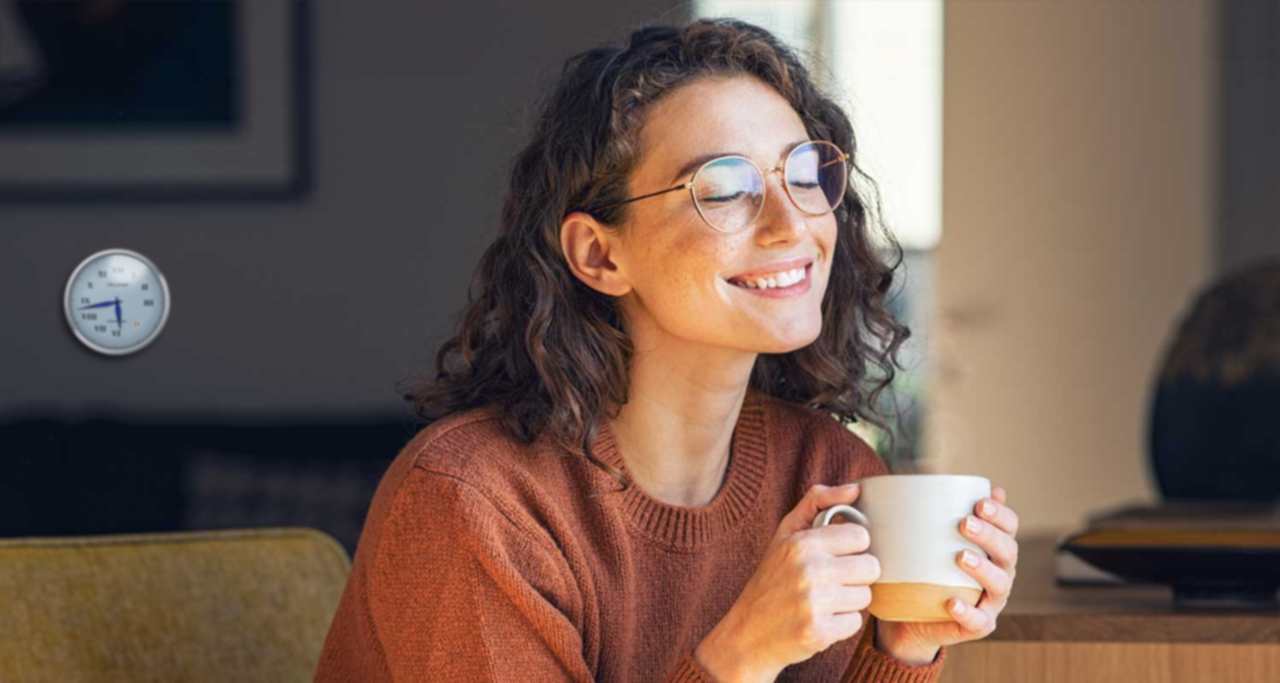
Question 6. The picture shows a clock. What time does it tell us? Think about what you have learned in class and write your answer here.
5:43
